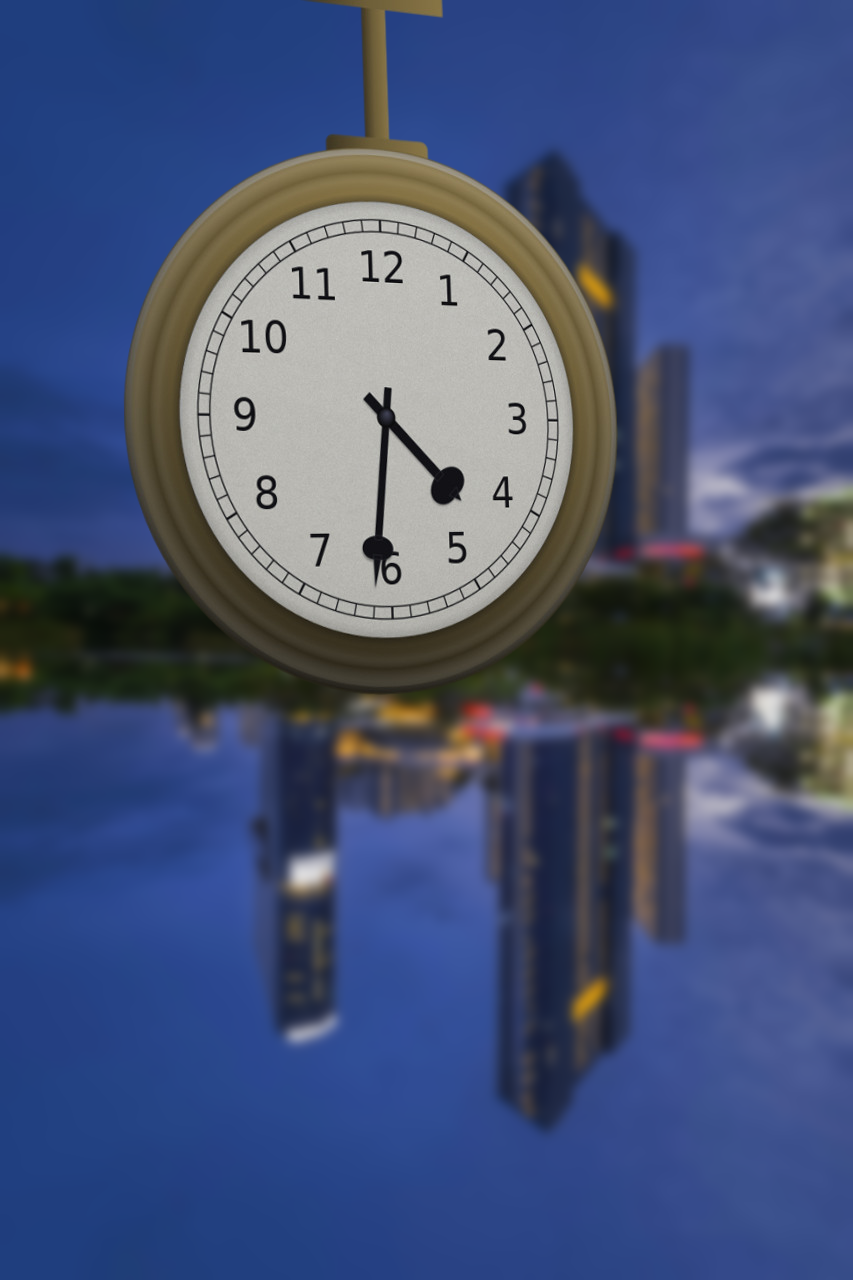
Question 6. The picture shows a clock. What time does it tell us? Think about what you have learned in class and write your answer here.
4:31
